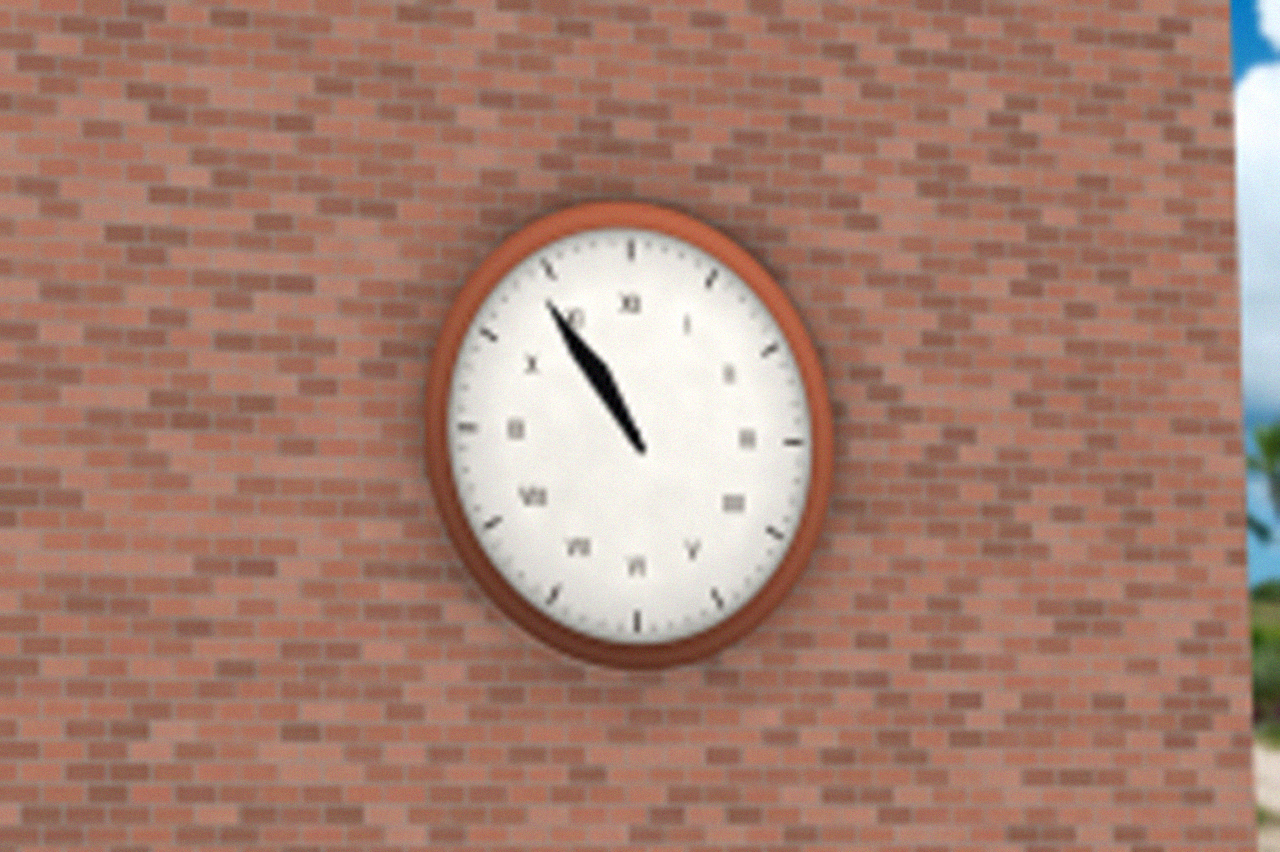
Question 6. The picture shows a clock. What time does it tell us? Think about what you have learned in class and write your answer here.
10:54
